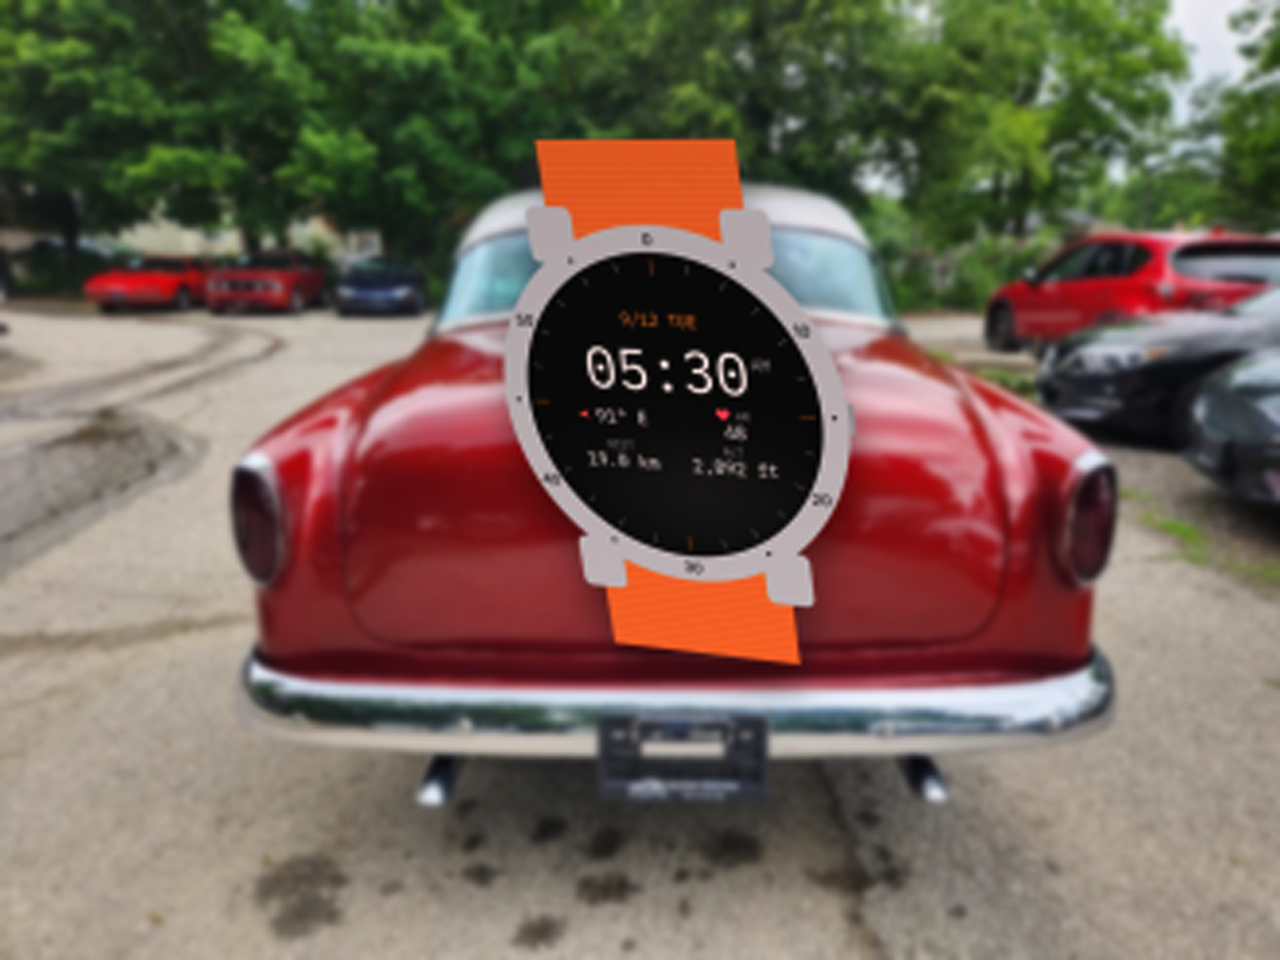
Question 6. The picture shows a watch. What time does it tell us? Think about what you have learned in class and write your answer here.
5:30
